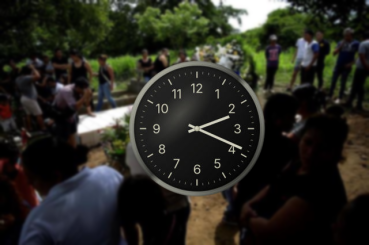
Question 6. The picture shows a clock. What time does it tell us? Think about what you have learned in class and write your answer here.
2:19
